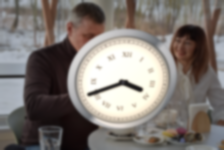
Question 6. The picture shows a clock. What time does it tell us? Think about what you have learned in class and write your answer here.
3:41
